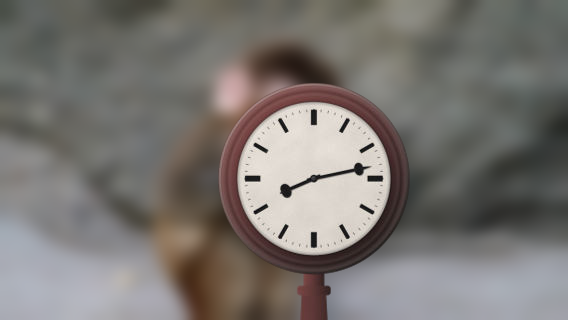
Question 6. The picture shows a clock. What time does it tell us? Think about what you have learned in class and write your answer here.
8:13
